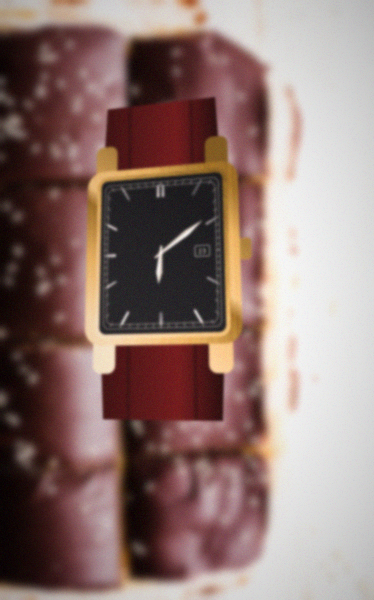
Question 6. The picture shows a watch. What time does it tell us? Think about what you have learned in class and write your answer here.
6:09
